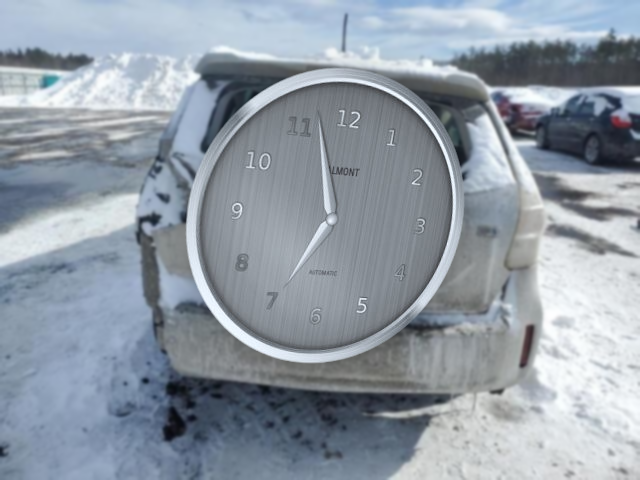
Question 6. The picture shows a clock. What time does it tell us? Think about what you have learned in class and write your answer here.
6:57
